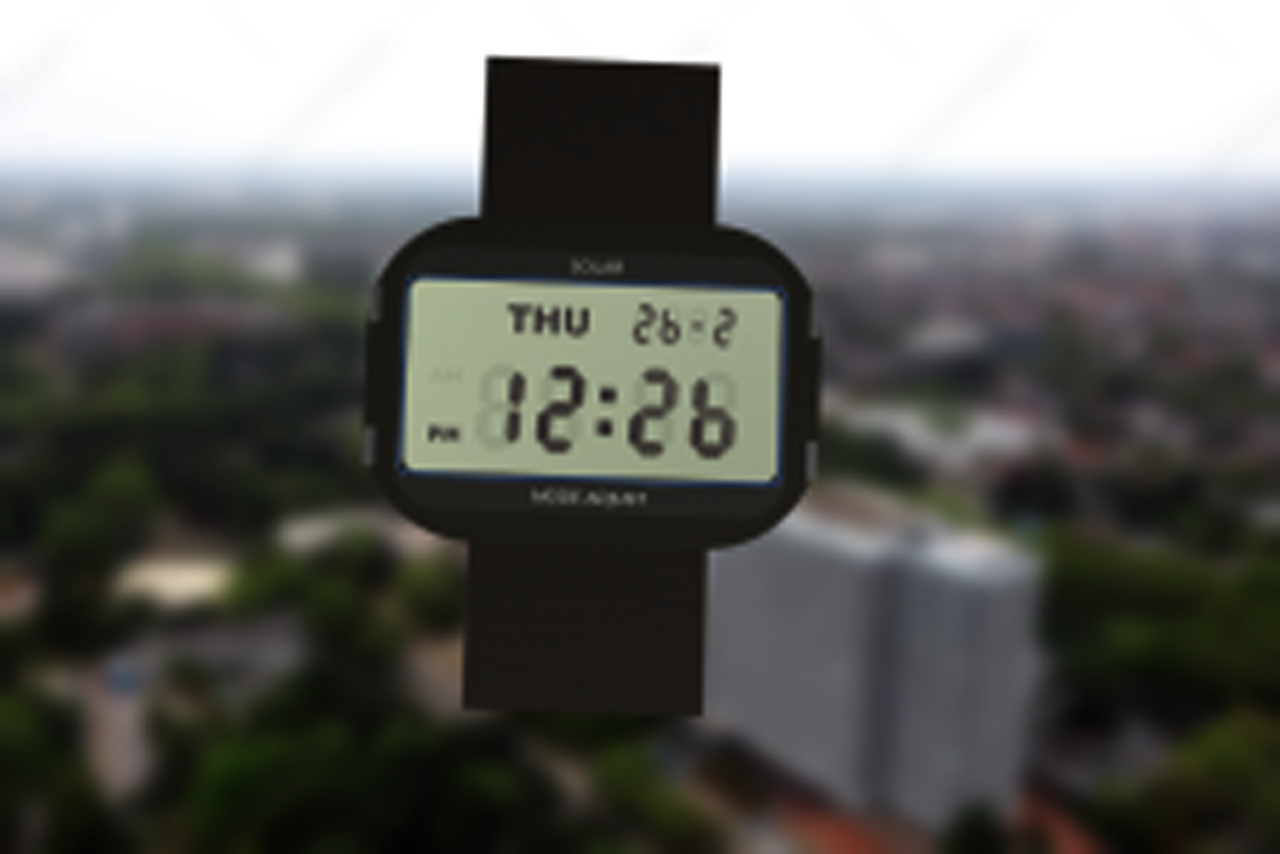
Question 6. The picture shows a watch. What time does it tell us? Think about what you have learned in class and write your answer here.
12:26
